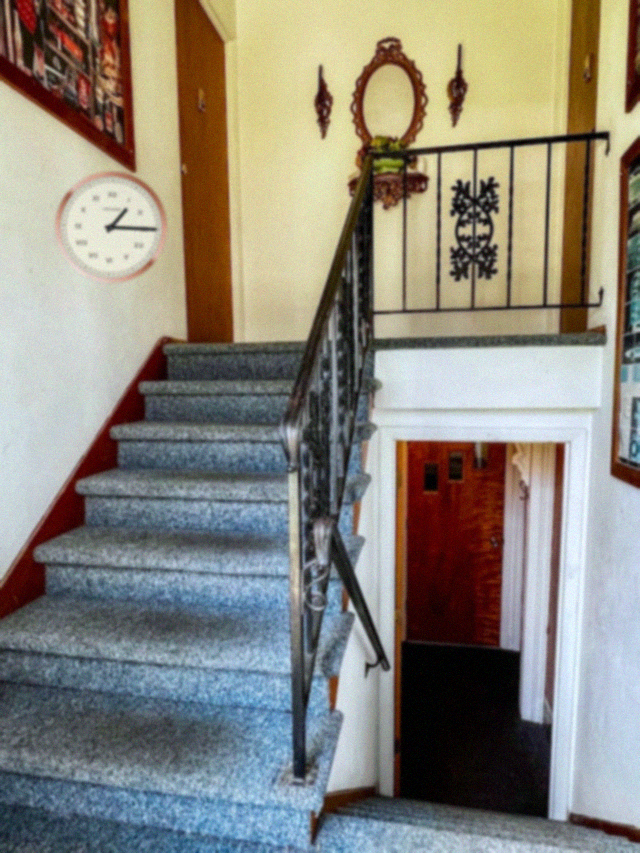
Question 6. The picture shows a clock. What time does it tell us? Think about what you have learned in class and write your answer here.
1:15
